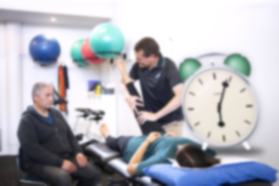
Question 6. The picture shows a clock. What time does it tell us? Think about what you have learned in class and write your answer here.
6:04
